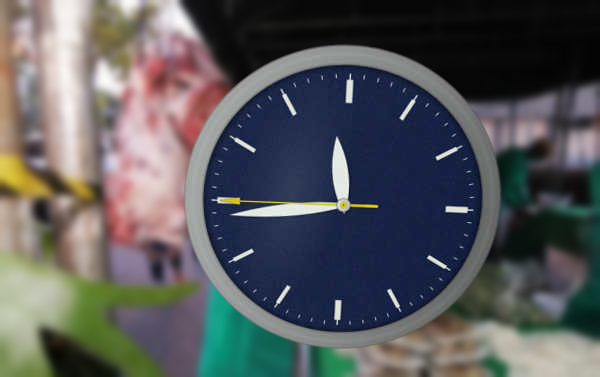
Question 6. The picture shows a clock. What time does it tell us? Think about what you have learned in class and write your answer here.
11:43:45
